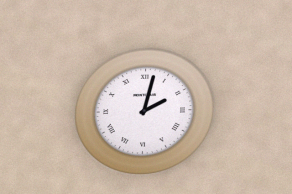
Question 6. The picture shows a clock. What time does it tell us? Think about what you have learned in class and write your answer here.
2:02
